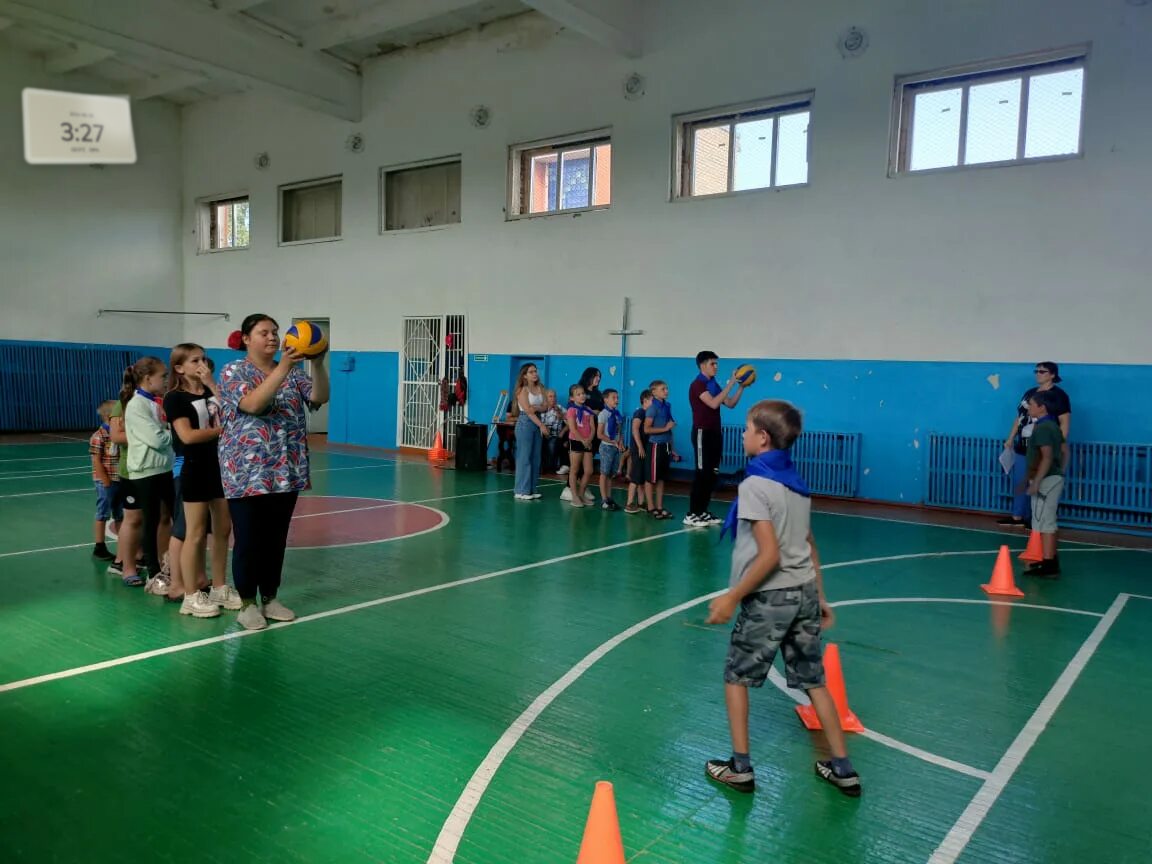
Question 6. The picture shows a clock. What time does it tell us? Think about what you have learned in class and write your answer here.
3:27
